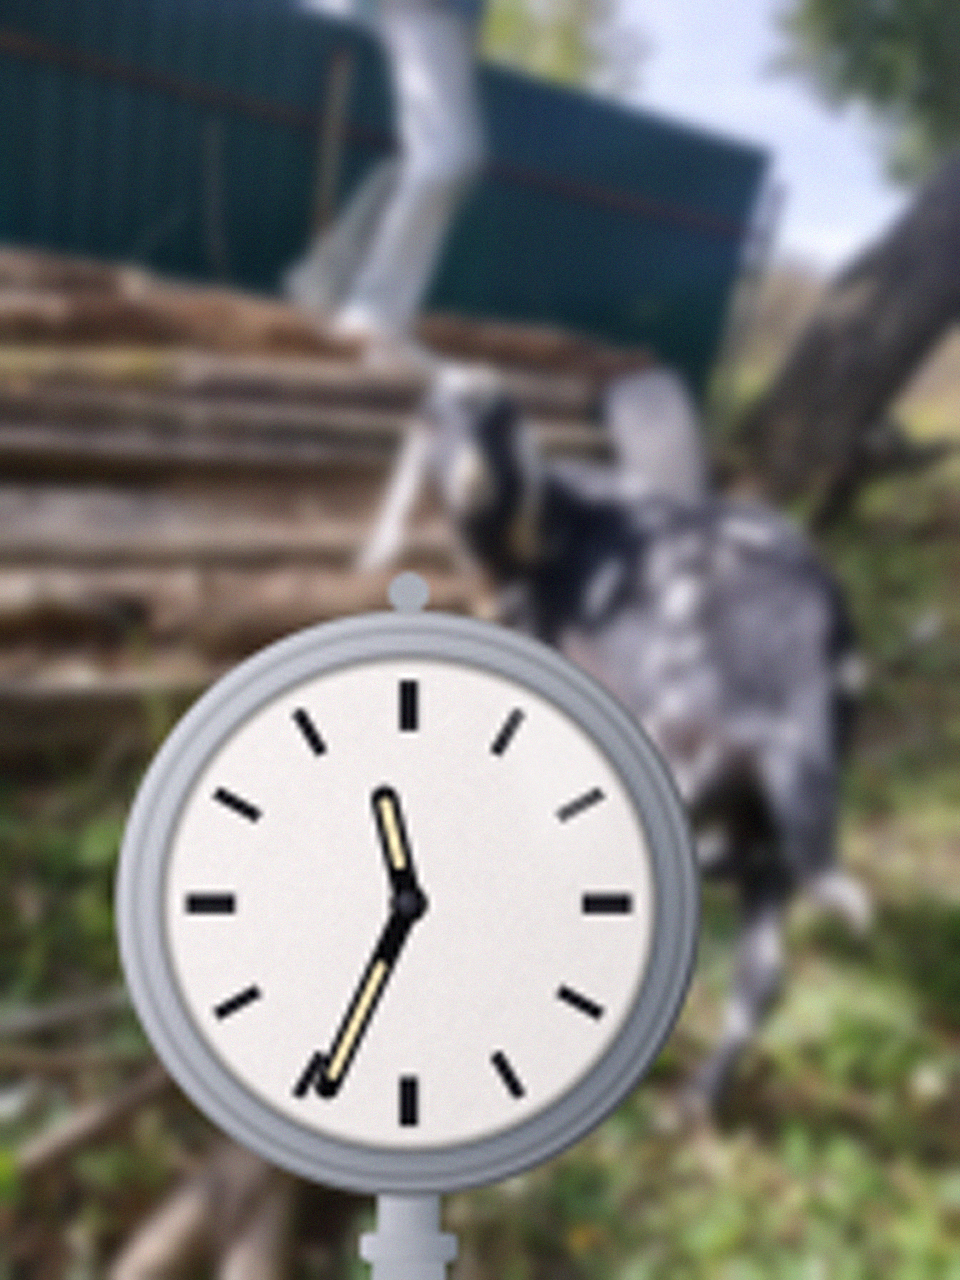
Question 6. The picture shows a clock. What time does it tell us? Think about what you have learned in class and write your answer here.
11:34
